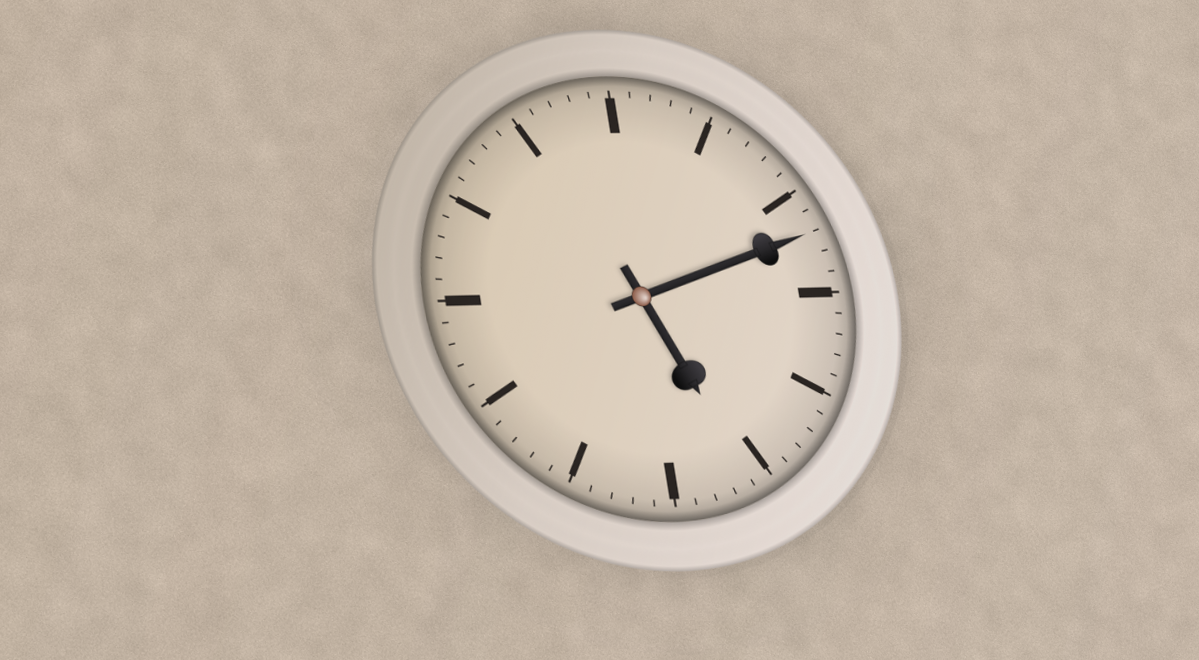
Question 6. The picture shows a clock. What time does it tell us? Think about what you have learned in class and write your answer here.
5:12
